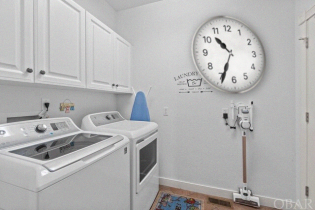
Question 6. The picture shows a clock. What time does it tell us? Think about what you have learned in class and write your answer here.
10:34
